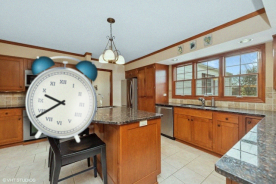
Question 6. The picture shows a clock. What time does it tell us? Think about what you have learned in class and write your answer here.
9:39
